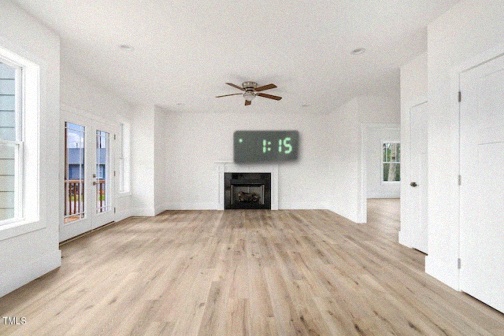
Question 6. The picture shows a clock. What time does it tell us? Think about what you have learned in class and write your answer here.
1:15
